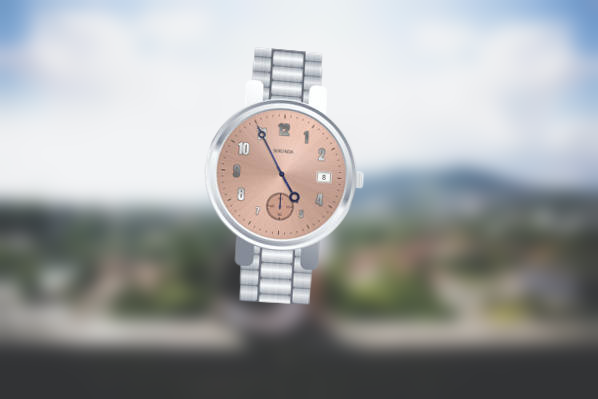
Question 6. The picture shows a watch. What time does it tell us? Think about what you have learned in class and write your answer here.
4:55
